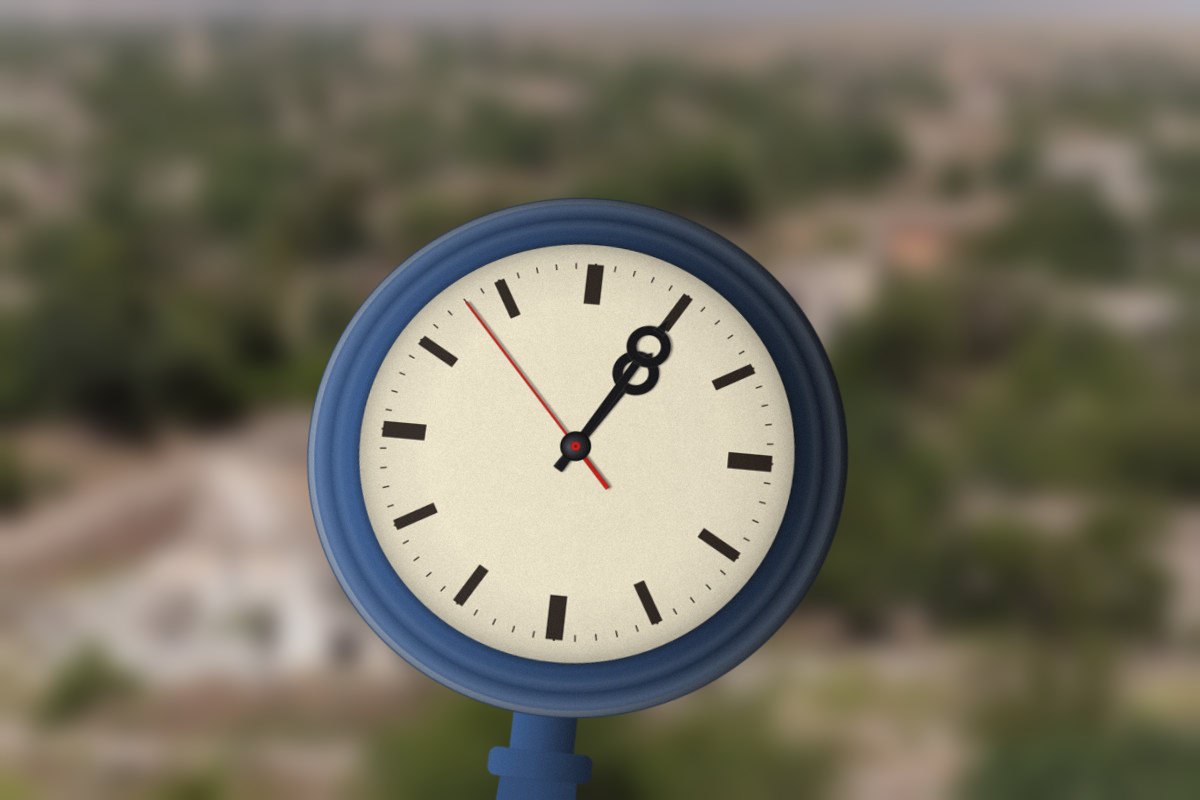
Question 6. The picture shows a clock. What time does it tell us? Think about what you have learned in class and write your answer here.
1:04:53
